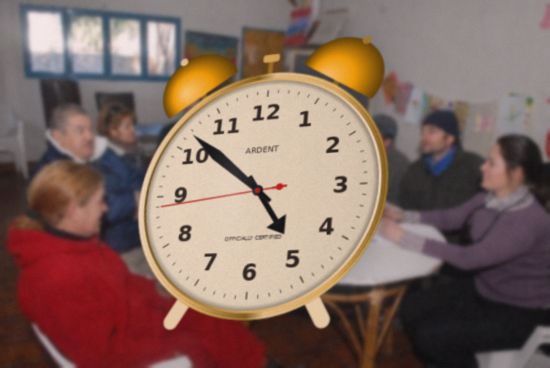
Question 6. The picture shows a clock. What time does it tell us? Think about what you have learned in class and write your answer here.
4:51:44
